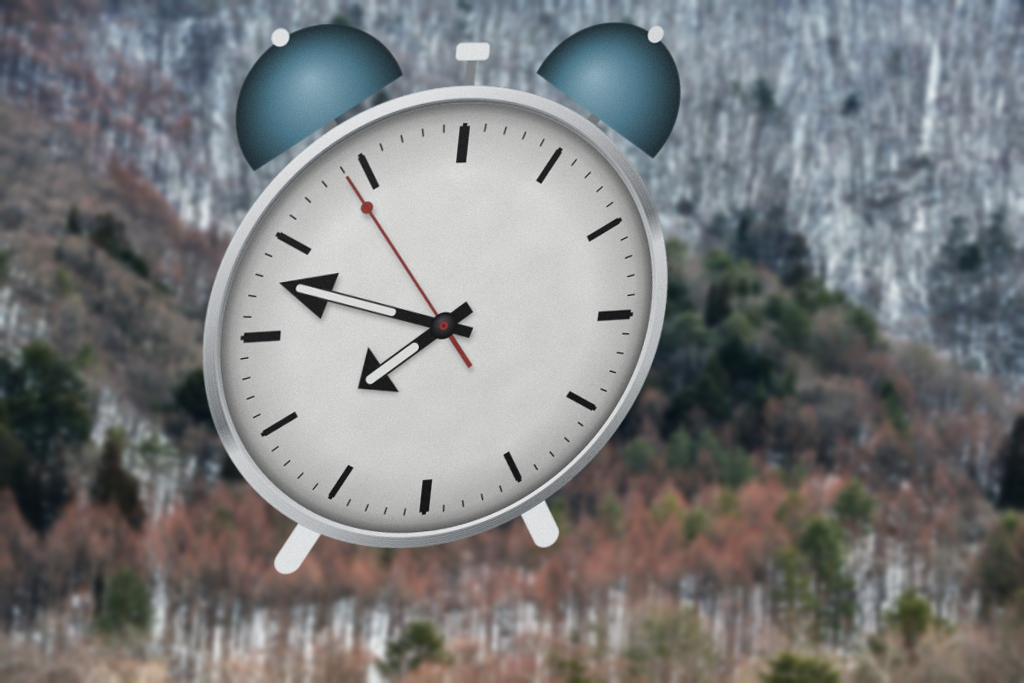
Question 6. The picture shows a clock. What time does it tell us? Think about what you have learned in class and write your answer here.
7:47:54
